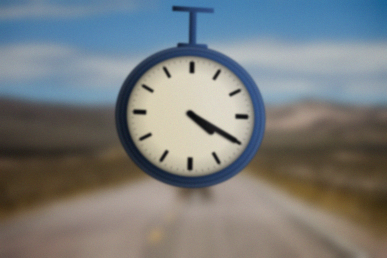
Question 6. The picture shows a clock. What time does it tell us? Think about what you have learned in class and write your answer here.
4:20
